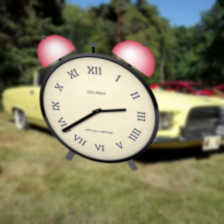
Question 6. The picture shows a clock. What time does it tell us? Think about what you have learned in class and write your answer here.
2:39
